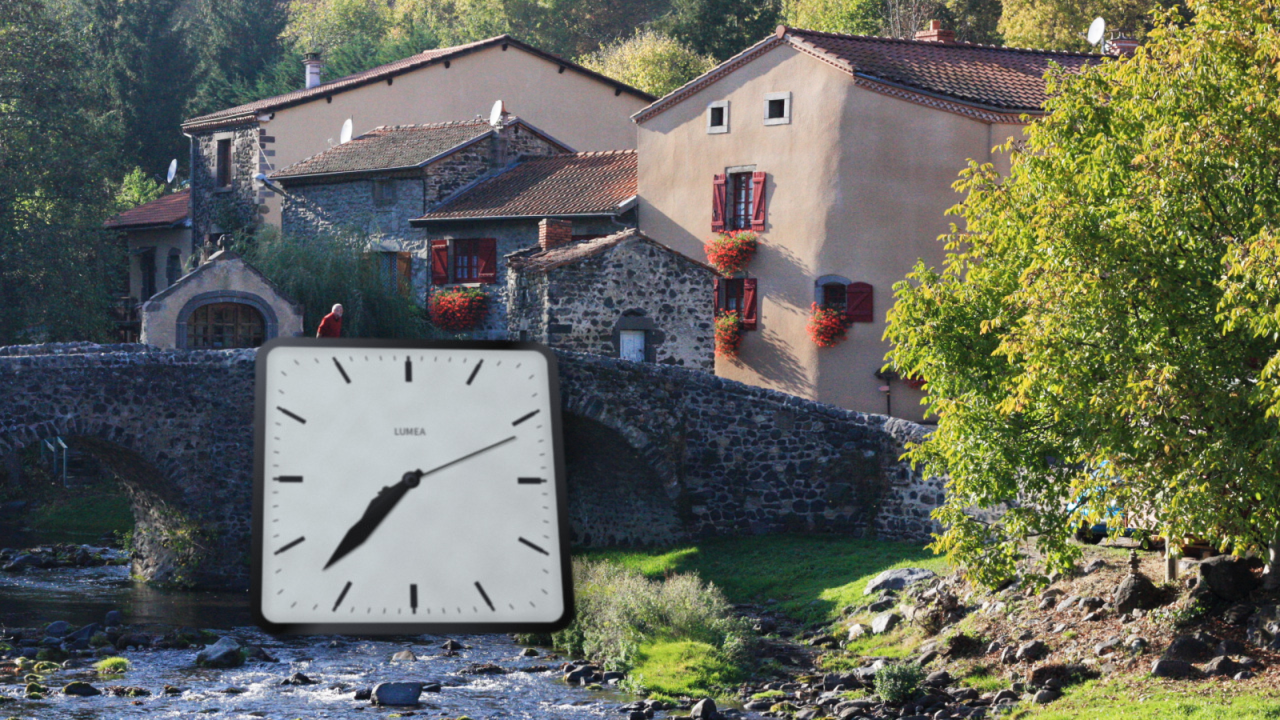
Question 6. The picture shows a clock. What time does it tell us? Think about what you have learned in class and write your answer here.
7:37:11
